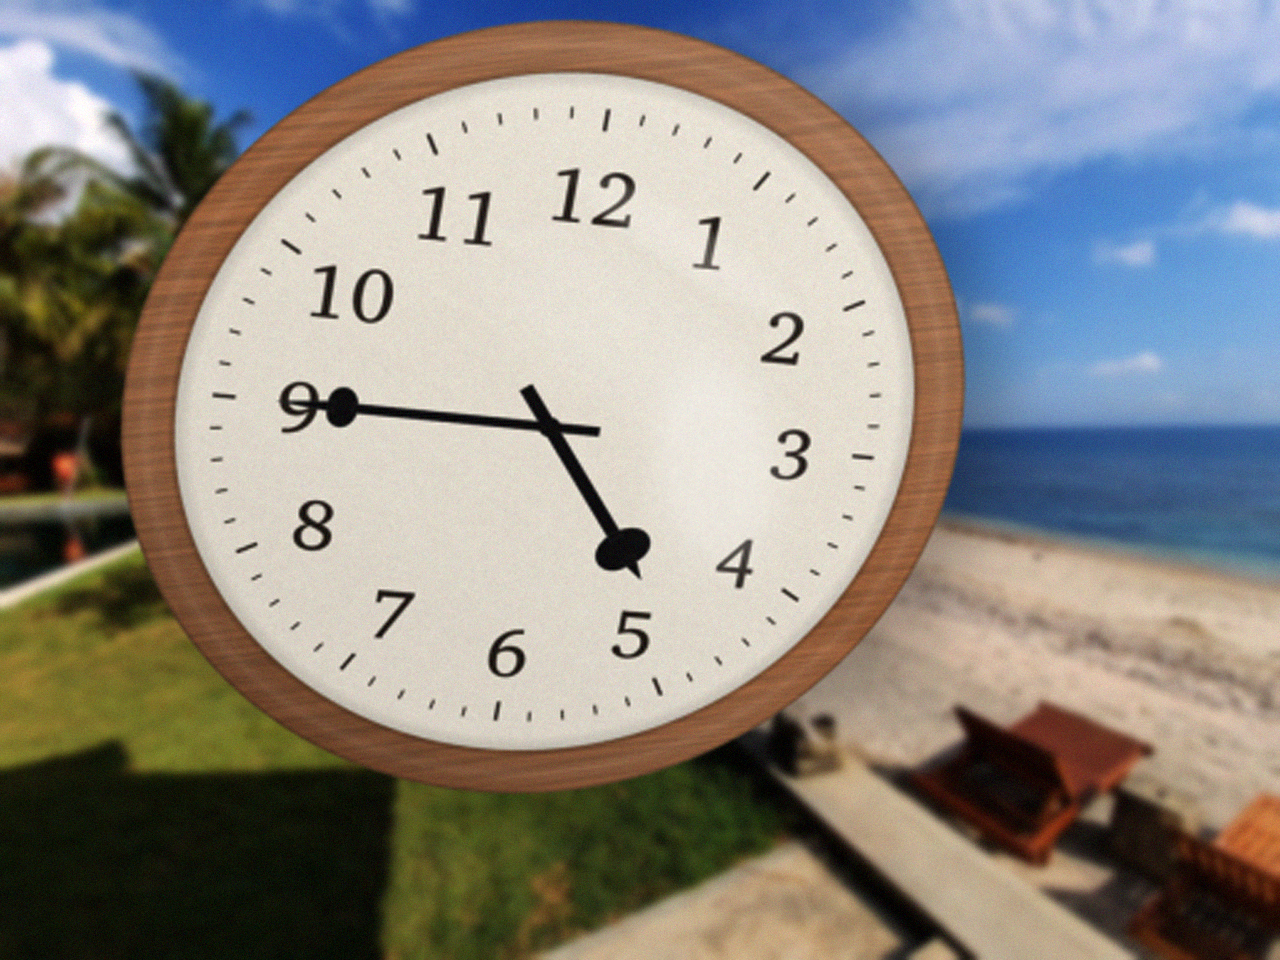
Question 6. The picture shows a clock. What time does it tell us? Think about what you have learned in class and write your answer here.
4:45
